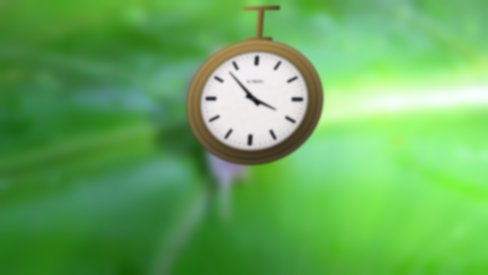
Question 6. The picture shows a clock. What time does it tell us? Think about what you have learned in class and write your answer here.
3:53
